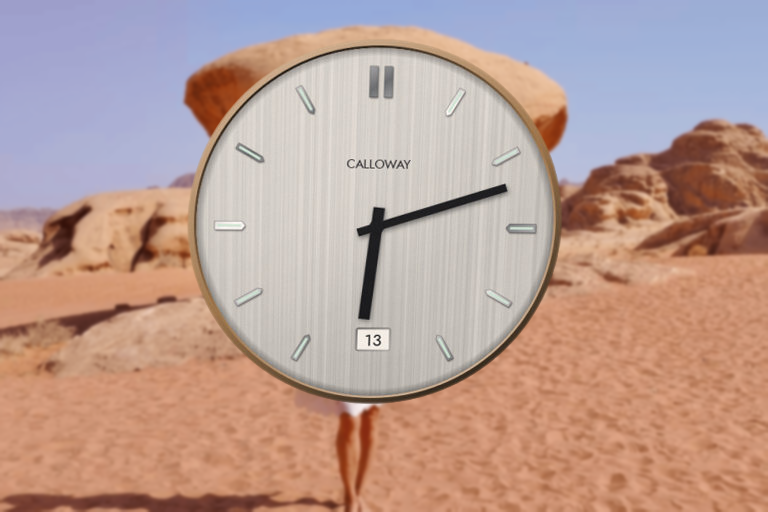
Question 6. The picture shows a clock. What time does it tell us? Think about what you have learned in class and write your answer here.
6:12
